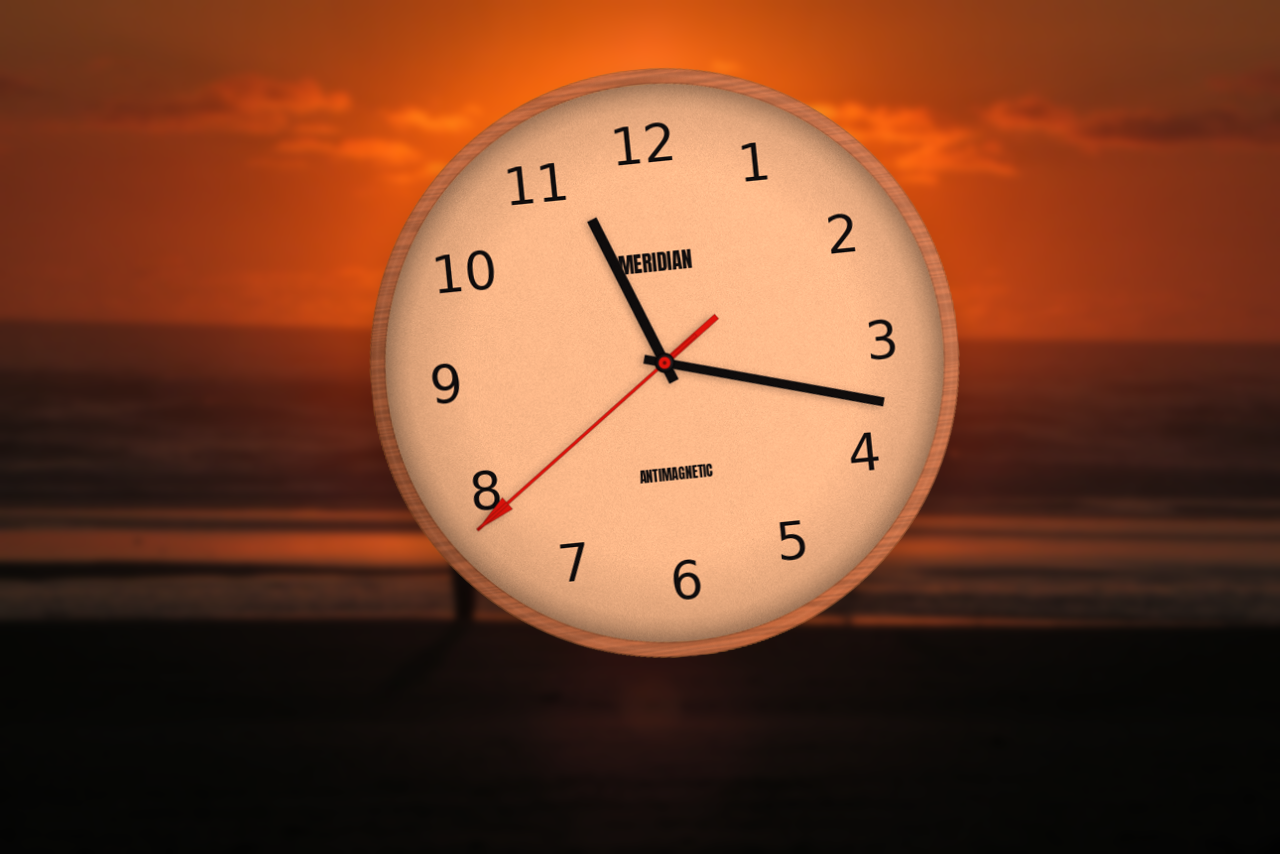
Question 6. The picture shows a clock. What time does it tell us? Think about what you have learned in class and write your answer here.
11:17:39
